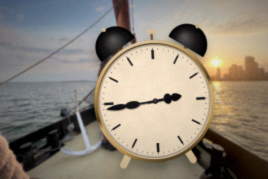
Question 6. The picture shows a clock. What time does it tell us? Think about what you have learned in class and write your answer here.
2:44
